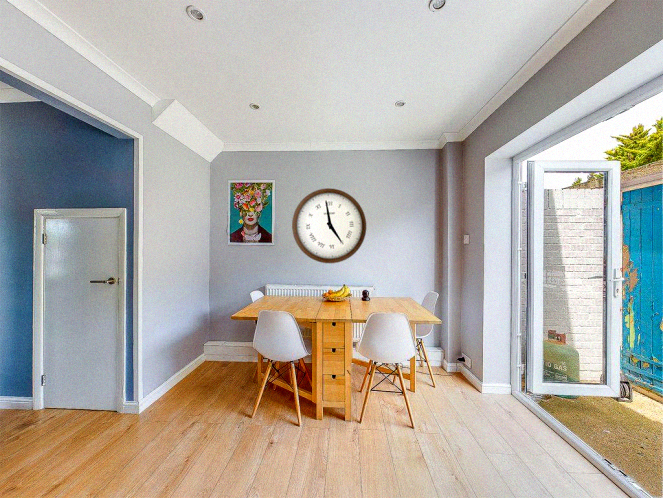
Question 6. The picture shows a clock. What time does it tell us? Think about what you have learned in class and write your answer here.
4:59
